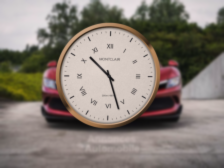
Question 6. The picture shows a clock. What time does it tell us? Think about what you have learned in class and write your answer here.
10:27
